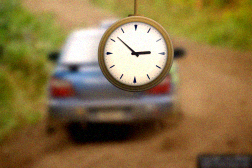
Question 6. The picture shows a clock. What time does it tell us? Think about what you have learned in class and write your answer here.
2:52
